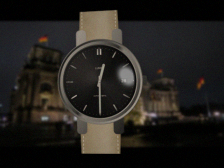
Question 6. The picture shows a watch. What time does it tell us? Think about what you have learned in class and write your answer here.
12:30
